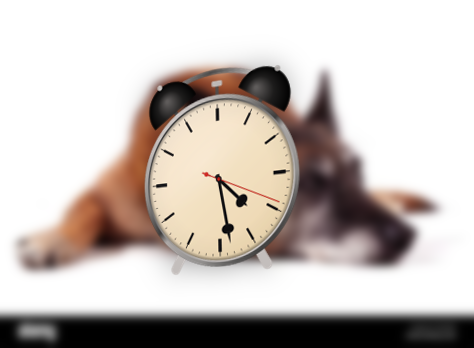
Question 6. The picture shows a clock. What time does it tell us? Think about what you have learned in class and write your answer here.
4:28:19
